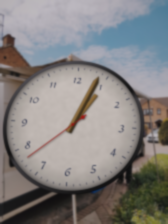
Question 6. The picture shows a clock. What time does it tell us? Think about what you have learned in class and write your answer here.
1:03:38
